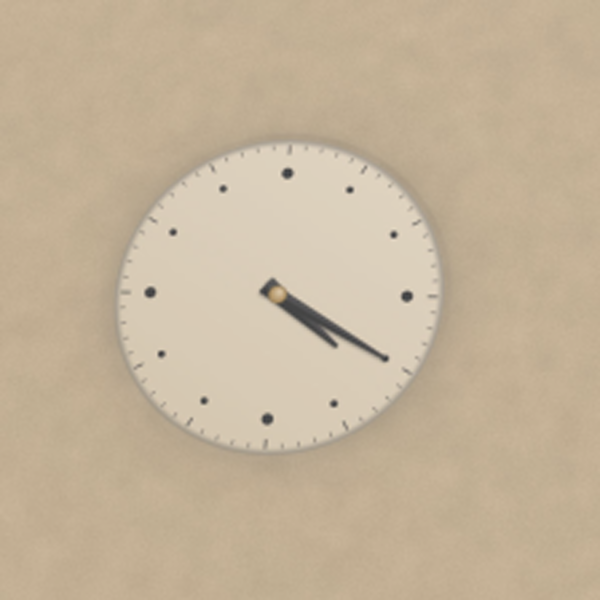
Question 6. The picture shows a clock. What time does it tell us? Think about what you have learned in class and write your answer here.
4:20
